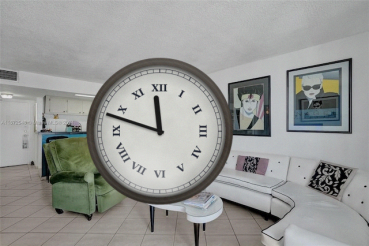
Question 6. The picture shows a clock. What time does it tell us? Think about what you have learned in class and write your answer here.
11:48
